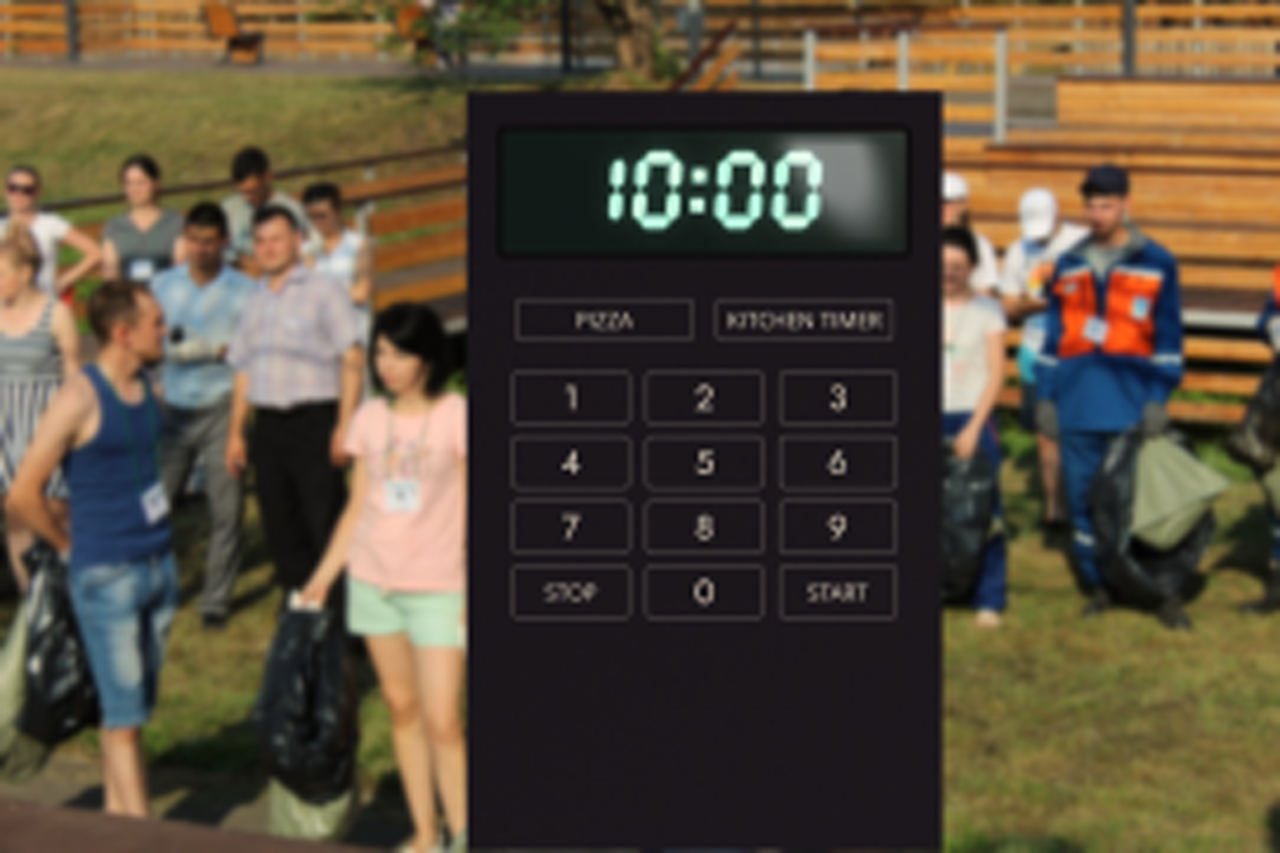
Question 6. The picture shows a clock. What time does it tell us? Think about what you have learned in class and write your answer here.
10:00
